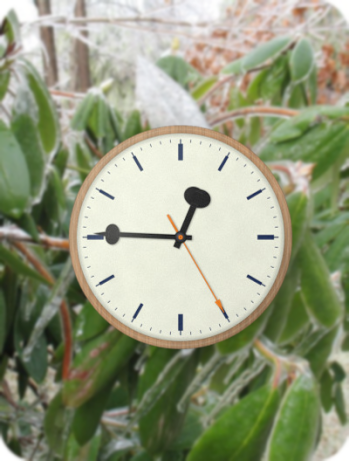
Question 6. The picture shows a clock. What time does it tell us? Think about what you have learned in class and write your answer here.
12:45:25
